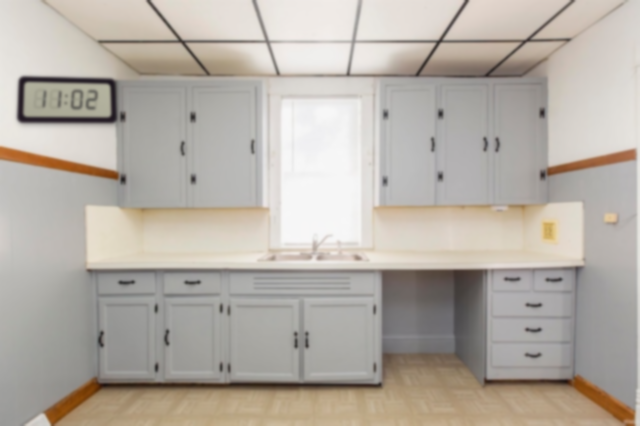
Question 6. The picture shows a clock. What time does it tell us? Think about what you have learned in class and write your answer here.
11:02
